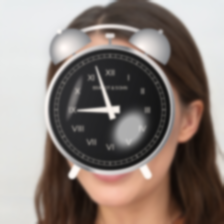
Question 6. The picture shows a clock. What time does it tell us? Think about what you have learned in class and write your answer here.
8:57
